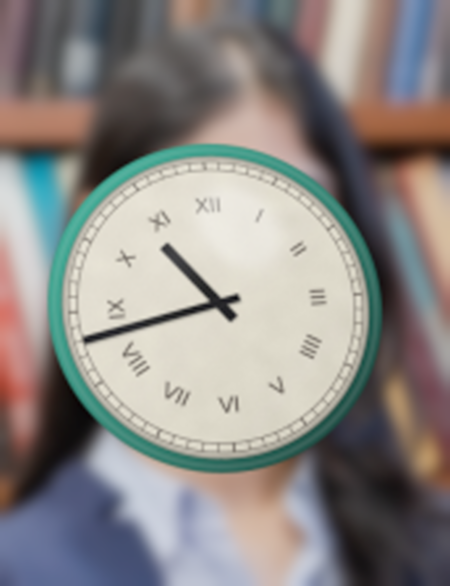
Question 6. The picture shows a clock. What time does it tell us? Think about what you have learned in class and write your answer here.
10:43
